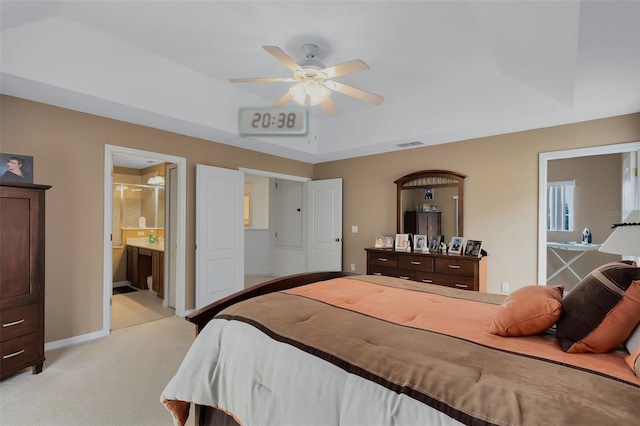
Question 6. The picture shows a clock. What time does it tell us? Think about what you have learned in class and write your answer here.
20:38
